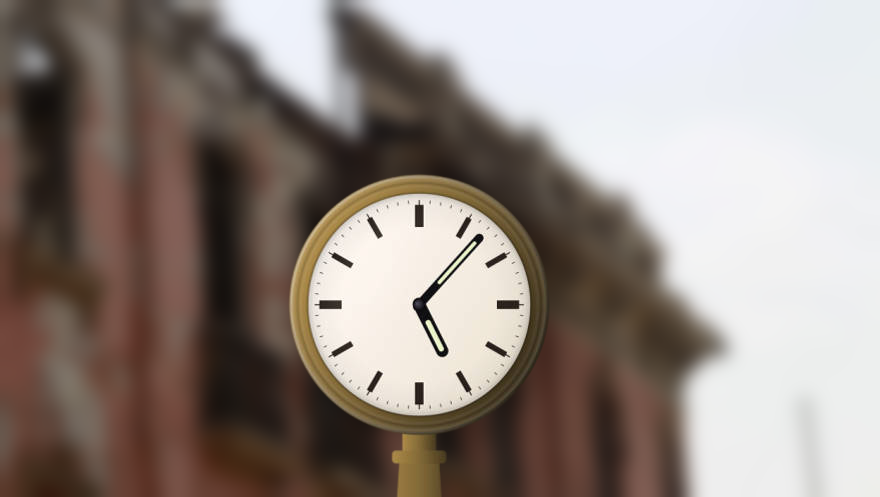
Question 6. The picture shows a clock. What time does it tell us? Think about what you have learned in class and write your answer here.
5:07
